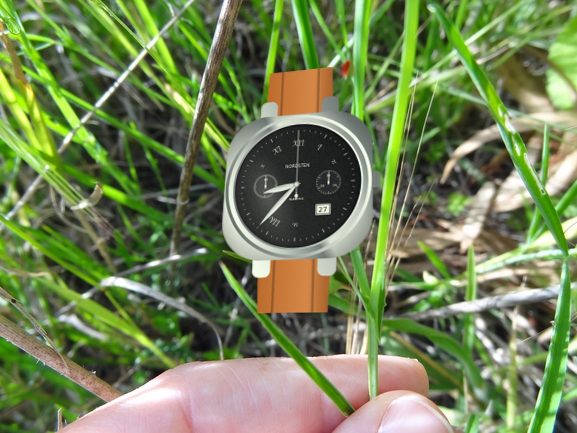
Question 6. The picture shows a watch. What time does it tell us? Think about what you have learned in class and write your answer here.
8:37
